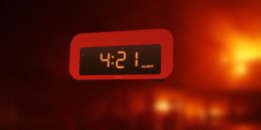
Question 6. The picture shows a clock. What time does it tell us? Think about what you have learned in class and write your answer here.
4:21
